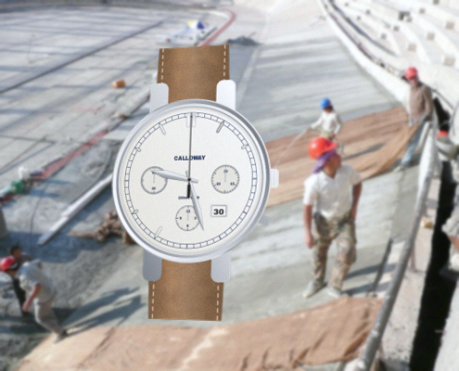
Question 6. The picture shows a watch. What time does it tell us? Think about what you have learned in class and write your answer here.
9:27
